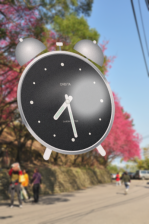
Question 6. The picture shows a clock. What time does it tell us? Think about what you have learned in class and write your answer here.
7:29
